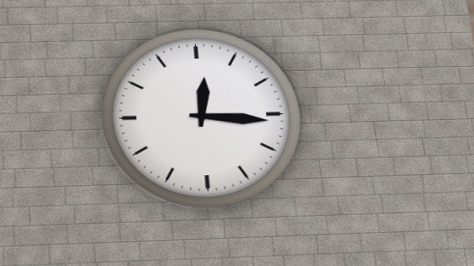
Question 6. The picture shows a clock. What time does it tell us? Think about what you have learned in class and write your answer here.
12:16
